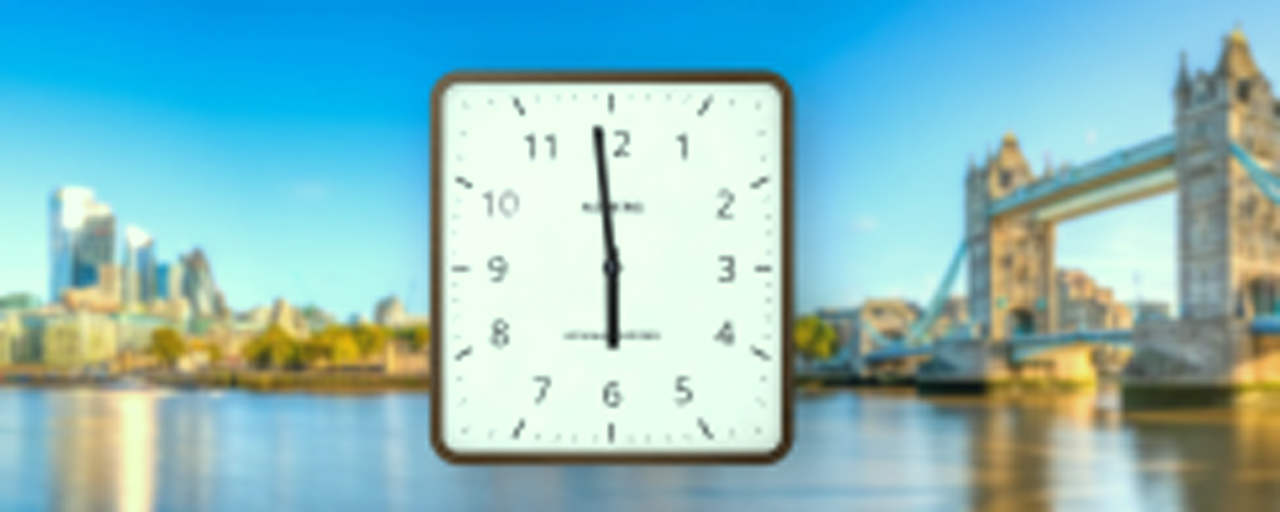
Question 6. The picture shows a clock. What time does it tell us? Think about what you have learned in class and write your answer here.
5:59
